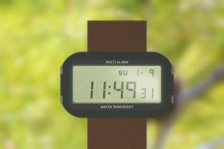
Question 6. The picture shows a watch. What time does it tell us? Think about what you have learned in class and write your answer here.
11:49:31
